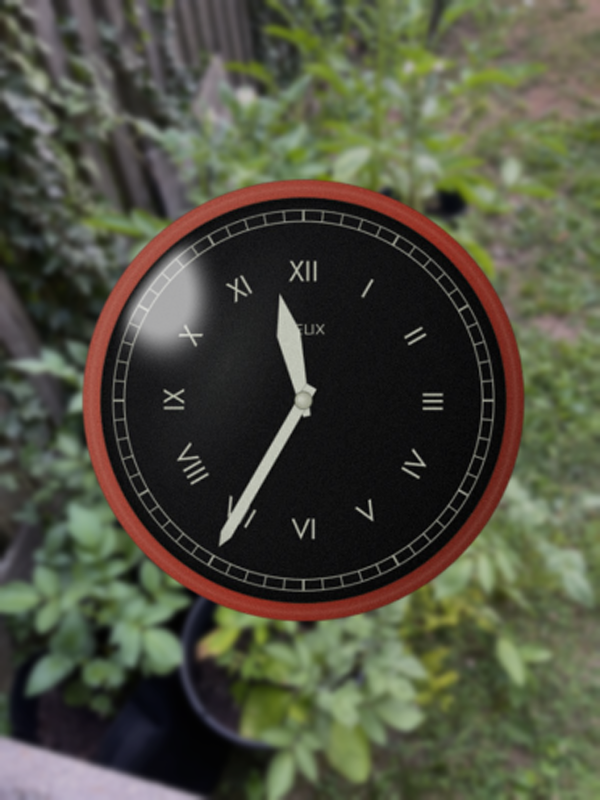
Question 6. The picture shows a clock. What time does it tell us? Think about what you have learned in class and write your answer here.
11:35
